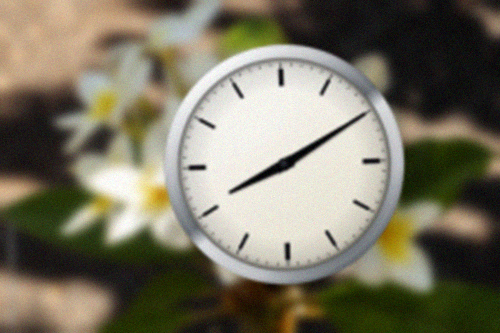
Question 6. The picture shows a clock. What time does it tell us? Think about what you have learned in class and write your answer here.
8:10
